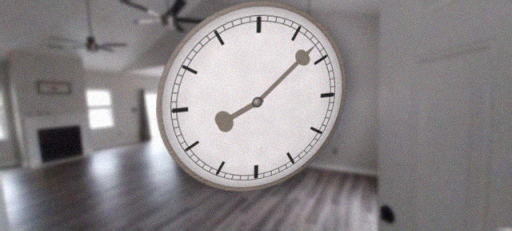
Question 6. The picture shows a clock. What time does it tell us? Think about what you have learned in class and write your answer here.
8:08
